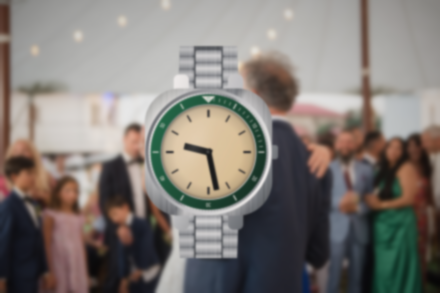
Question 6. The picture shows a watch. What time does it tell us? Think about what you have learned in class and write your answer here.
9:28
